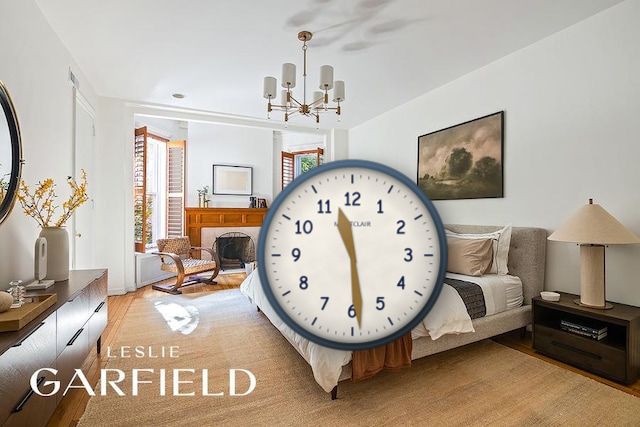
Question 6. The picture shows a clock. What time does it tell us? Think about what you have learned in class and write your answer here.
11:29
